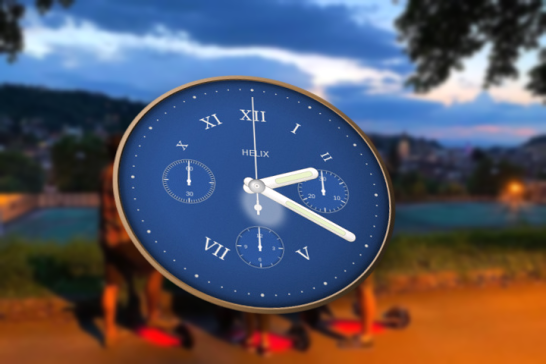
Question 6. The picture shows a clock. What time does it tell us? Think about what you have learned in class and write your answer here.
2:20
